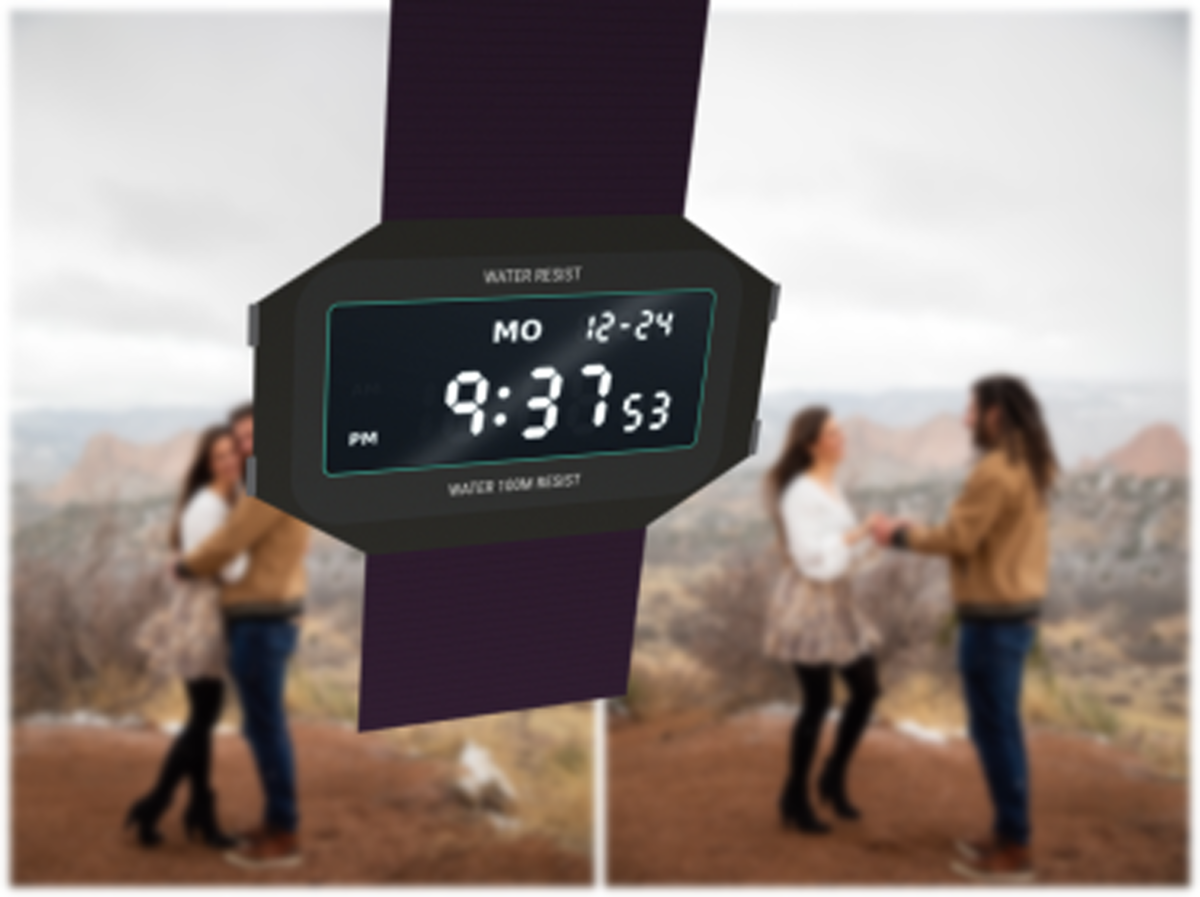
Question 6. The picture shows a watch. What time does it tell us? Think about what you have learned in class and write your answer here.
9:37:53
